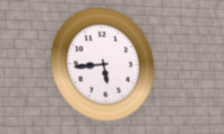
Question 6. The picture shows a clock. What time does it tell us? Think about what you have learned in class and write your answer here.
5:44
